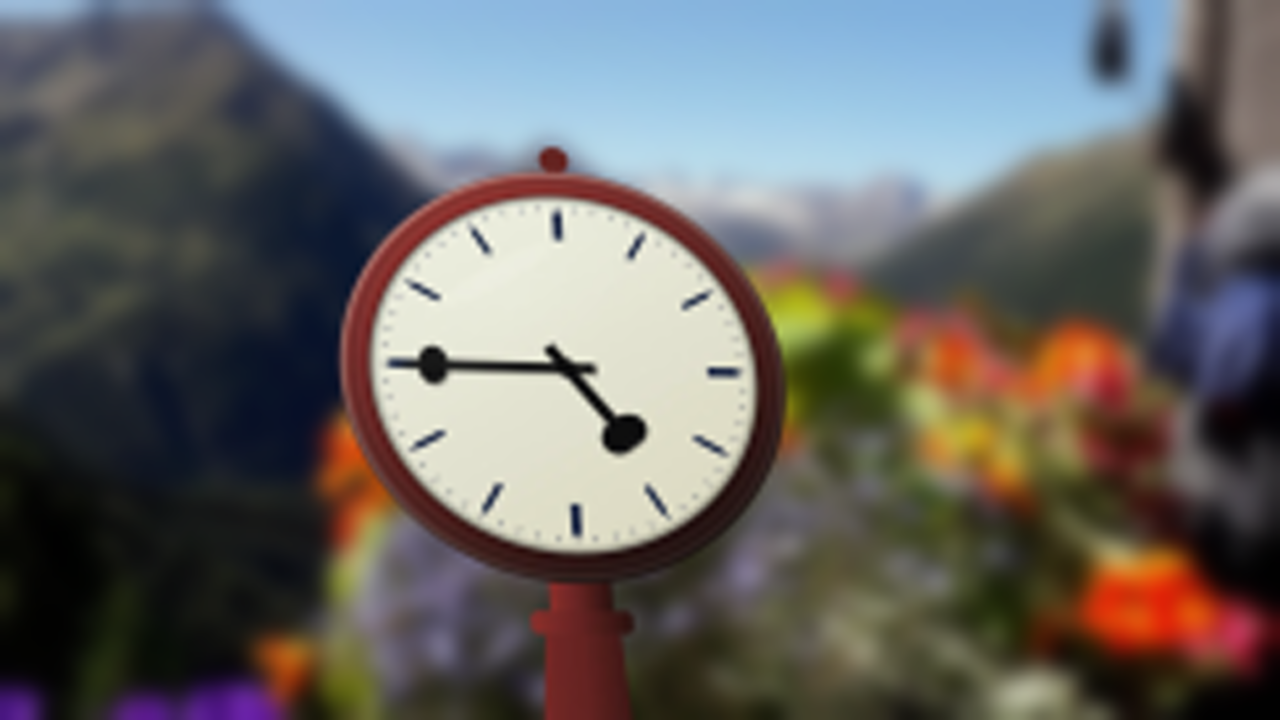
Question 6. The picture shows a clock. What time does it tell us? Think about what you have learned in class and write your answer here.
4:45
